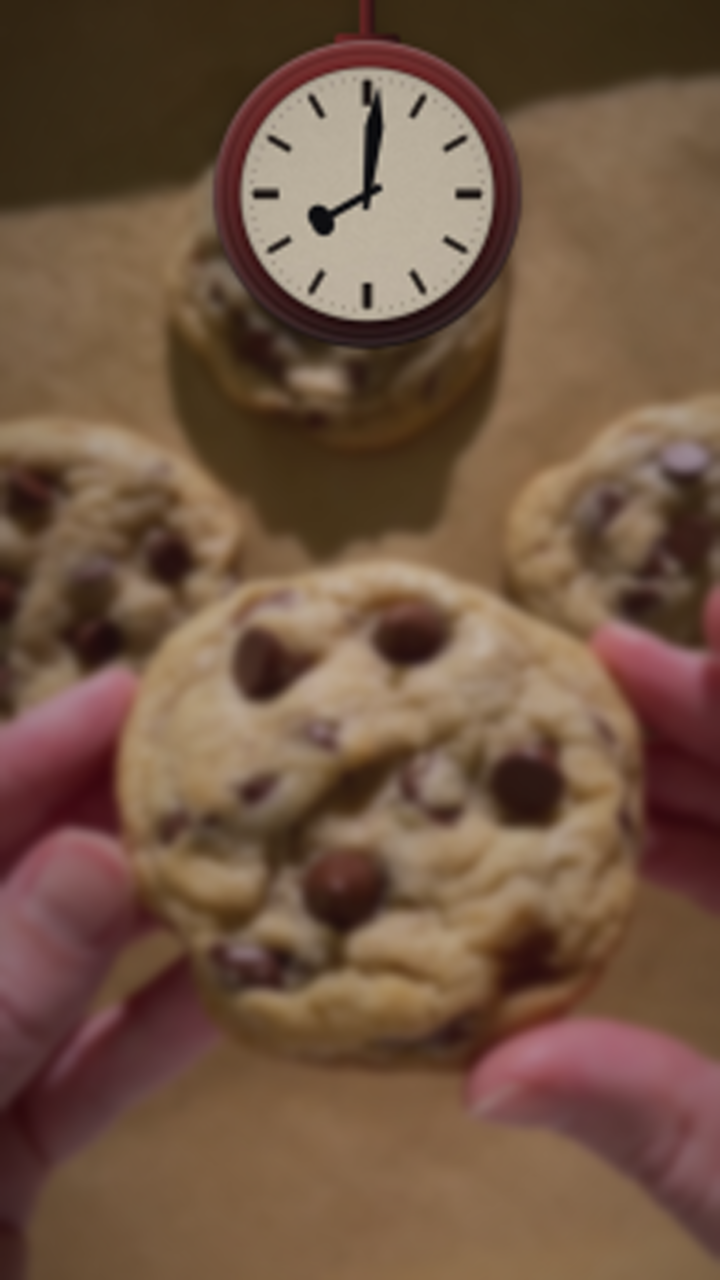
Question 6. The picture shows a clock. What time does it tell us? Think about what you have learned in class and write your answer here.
8:01
